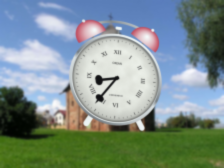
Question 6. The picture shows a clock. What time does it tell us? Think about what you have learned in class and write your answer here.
8:36
